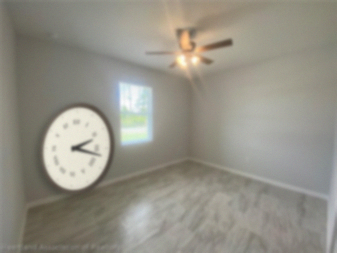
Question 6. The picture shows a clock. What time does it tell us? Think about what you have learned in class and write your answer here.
2:17
